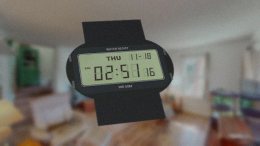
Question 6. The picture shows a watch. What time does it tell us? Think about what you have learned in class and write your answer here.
2:51:16
